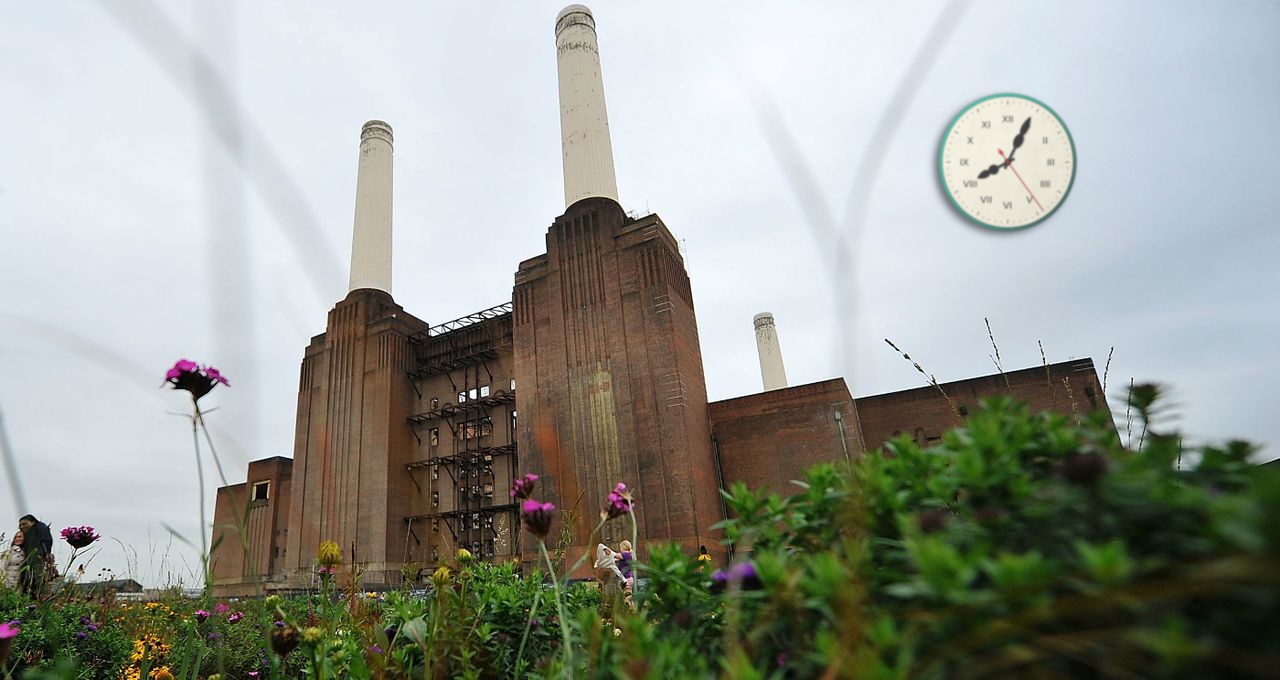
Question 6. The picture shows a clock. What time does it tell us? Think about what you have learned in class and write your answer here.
8:04:24
